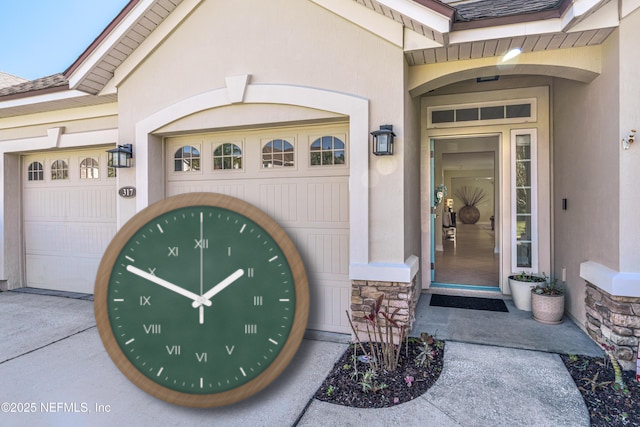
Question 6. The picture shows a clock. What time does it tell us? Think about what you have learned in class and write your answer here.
1:49:00
